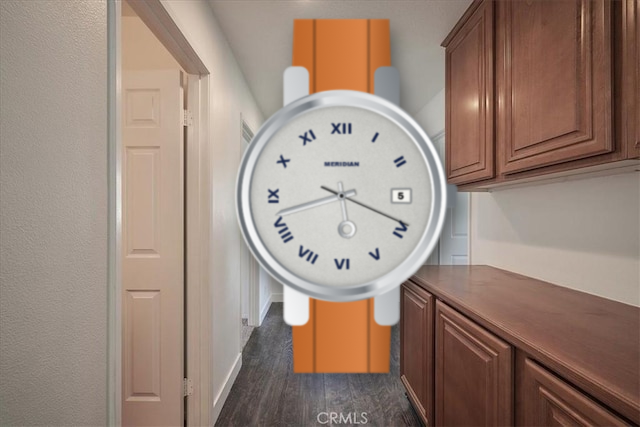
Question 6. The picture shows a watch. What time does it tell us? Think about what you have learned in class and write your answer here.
5:42:19
